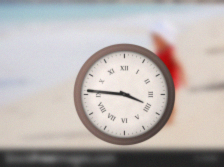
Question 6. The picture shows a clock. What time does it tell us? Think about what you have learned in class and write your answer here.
3:46
